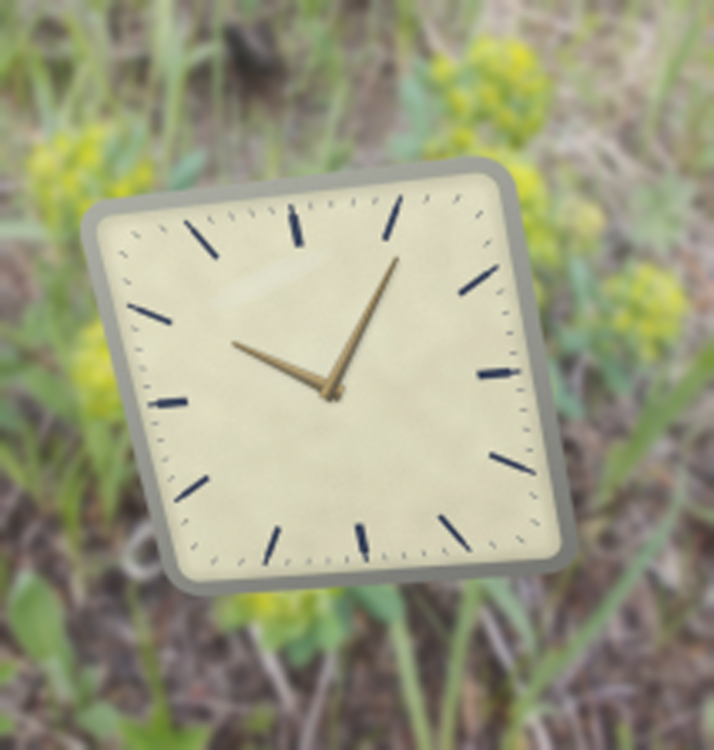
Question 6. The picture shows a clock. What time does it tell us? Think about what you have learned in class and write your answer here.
10:06
